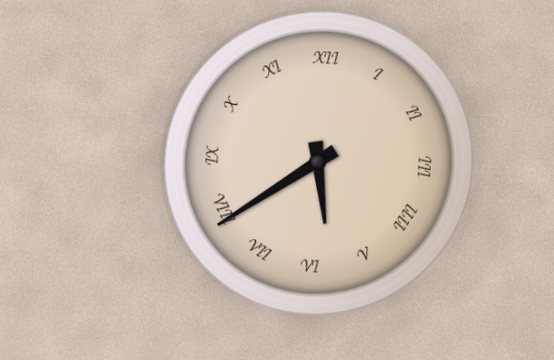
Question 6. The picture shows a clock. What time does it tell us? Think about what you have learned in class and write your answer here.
5:39
